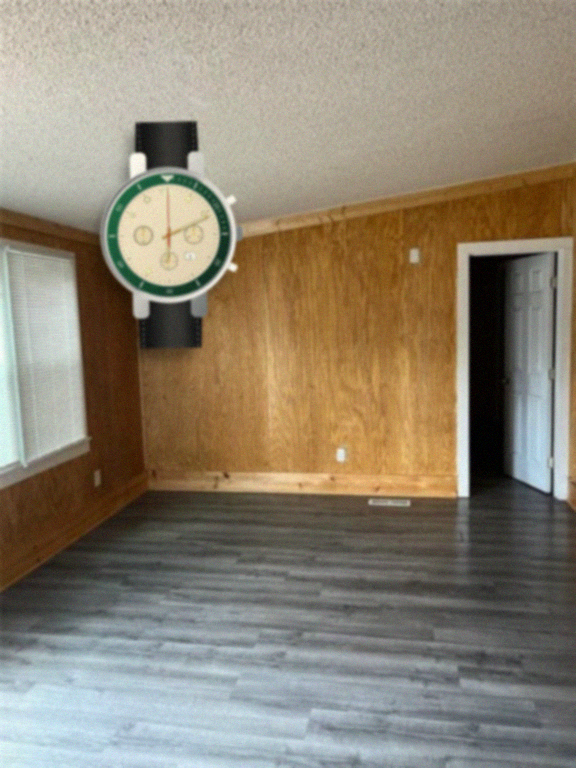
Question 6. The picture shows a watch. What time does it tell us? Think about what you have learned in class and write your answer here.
6:11
